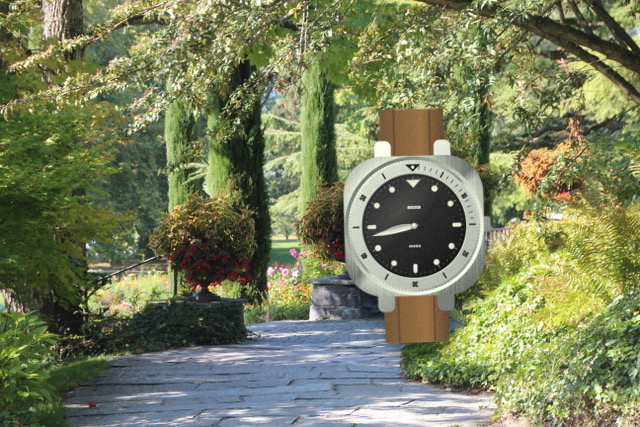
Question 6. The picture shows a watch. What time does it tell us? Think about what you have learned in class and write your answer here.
8:43
